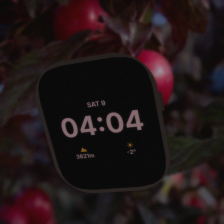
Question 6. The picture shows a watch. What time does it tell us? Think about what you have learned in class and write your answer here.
4:04
